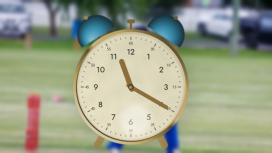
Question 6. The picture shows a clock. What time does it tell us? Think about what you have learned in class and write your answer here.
11:20
